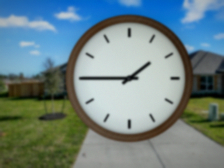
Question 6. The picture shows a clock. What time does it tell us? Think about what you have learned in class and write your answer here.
1:45
